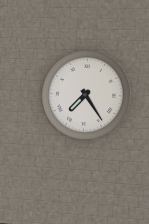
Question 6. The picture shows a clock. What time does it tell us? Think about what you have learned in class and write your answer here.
7:24
